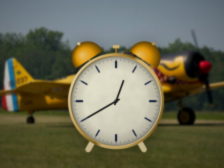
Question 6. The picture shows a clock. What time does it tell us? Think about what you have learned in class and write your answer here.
12:40
